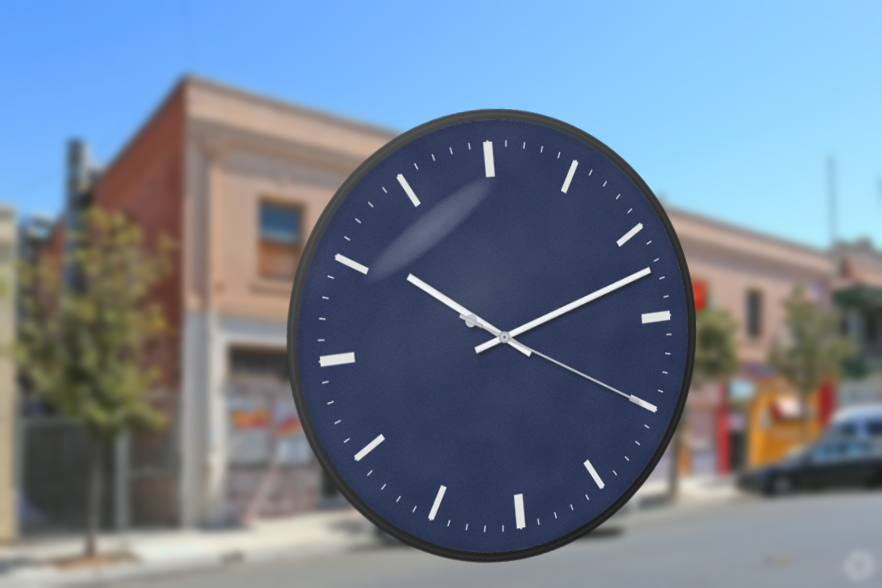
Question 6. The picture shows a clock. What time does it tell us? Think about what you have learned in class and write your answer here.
10:12:20
